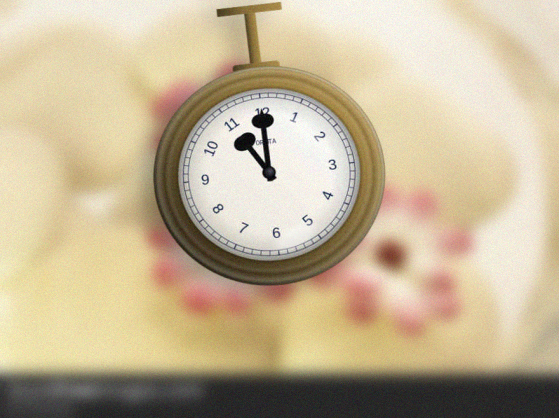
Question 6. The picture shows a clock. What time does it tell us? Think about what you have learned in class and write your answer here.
11:00
